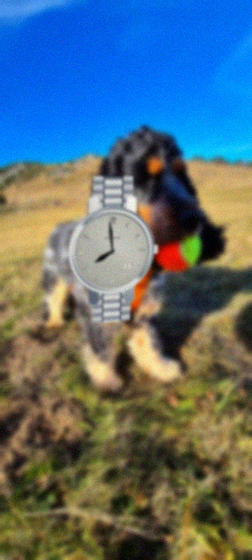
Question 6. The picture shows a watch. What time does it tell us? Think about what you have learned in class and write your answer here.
7:59
